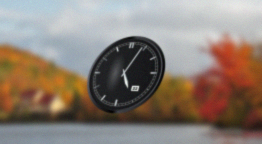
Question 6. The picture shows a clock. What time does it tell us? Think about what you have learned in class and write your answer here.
5:04
